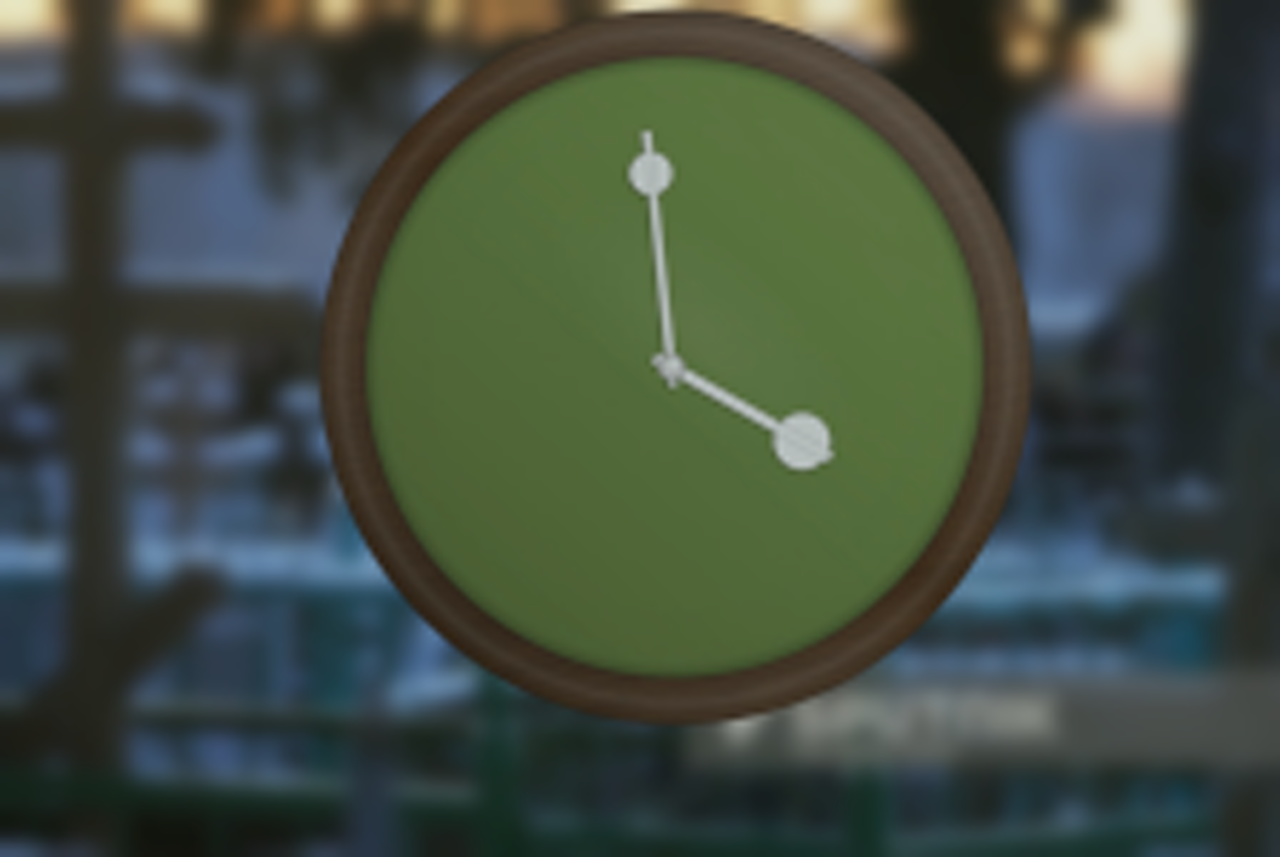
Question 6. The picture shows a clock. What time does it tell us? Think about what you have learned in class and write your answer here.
3:59
